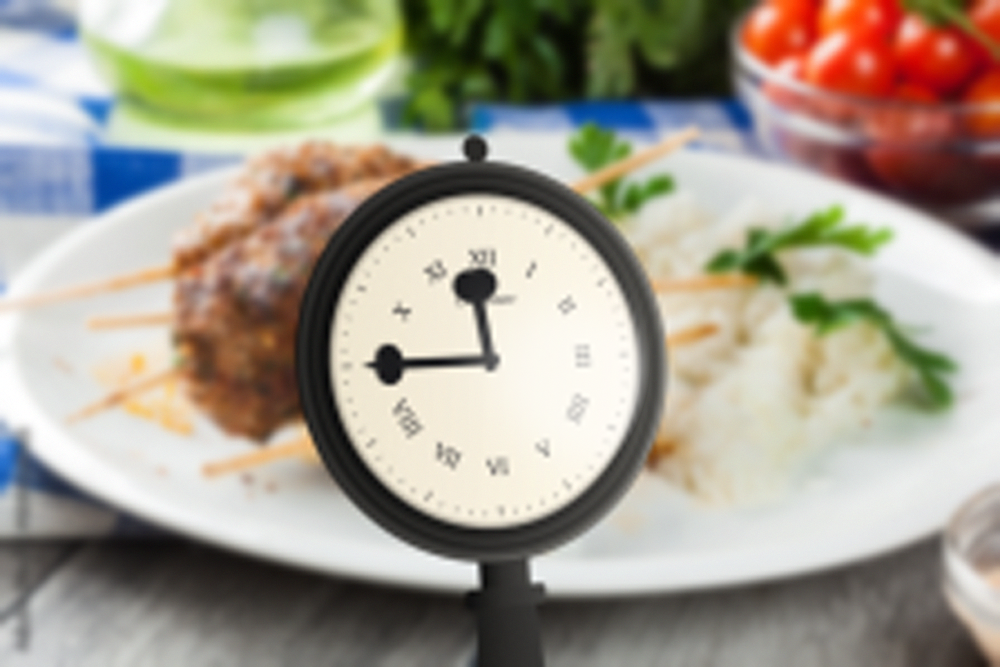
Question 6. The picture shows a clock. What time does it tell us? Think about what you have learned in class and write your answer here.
11:45
